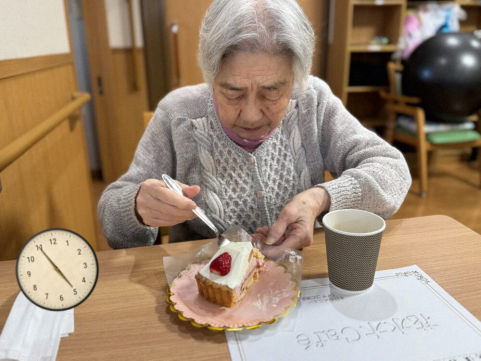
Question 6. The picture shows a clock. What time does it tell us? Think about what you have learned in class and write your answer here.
4:55
